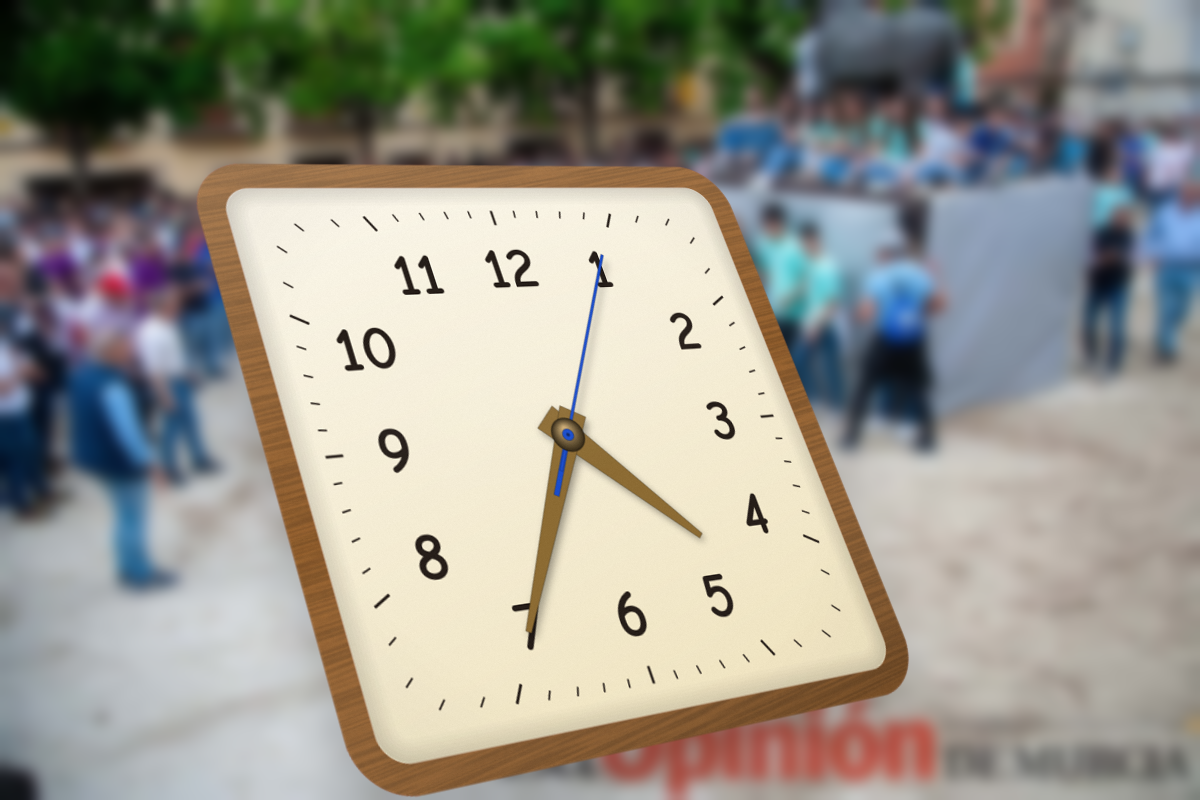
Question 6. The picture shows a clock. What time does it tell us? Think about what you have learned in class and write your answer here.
4:35:05
